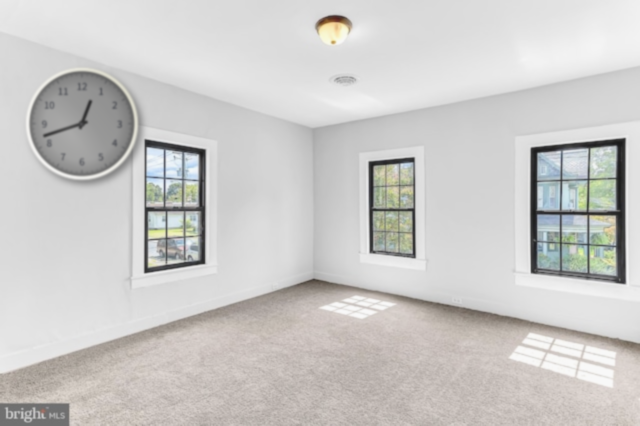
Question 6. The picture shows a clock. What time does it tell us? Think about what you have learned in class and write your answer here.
12:42
